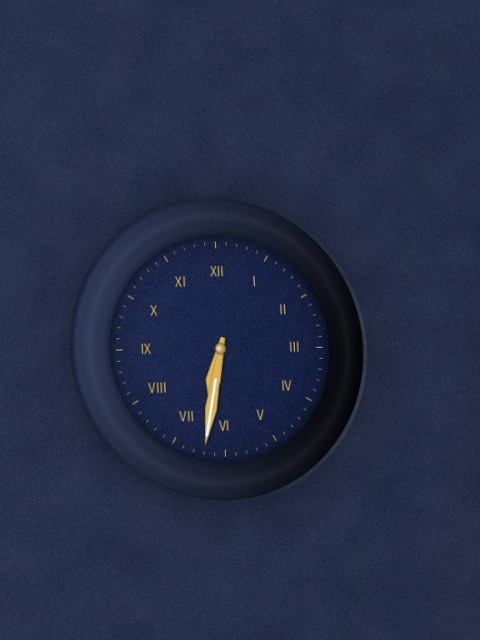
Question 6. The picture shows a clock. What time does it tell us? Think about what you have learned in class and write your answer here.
6:32
